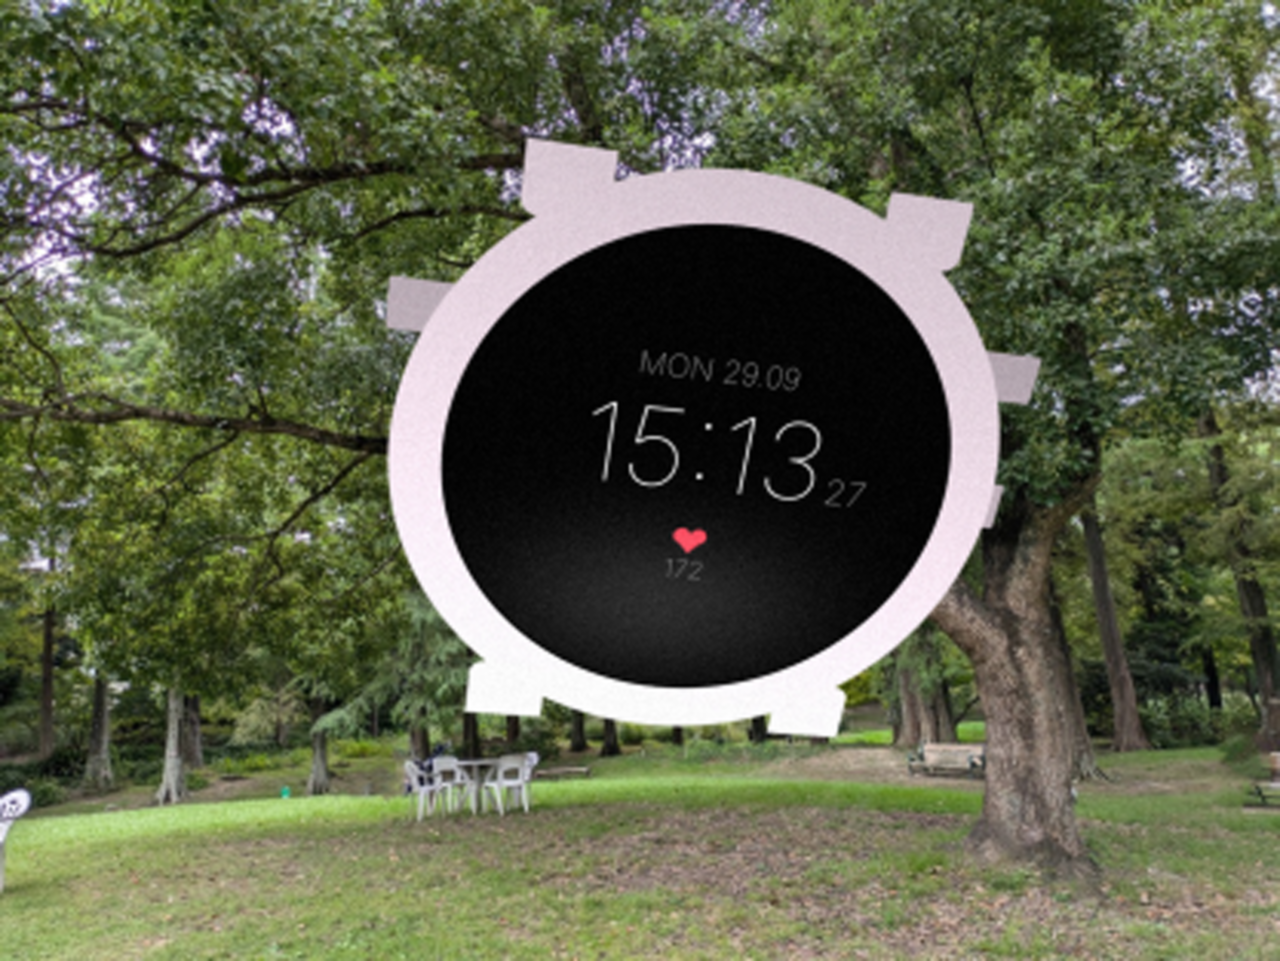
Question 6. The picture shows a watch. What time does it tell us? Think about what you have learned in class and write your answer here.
15:13:27
